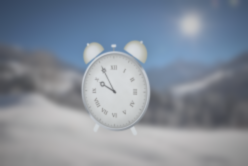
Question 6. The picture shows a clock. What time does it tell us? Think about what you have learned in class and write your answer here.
9:55
